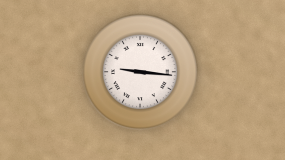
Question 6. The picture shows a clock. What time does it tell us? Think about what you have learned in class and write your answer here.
9:16
